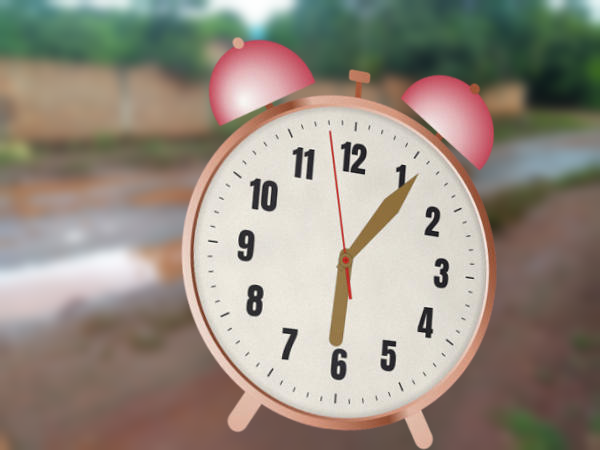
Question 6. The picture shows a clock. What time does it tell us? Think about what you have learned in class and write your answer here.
6:05:58
